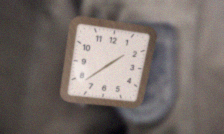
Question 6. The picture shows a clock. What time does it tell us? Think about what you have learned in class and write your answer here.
1:38
